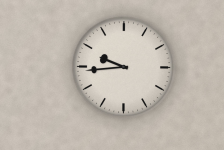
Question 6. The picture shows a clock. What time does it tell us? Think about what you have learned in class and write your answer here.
9:44
